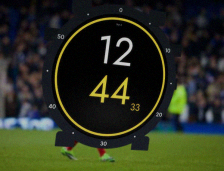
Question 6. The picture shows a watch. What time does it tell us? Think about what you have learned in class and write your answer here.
12:44:33
